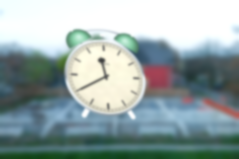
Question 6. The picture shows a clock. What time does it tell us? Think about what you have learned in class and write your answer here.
11:40
